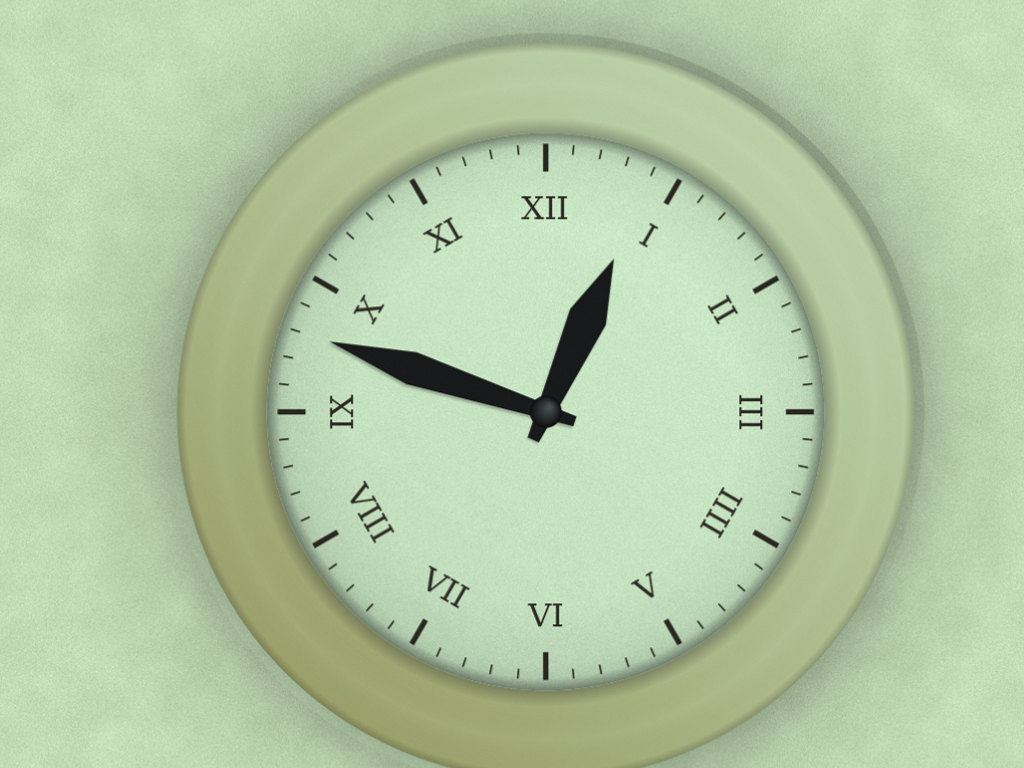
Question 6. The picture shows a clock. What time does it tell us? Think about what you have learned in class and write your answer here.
12:48
